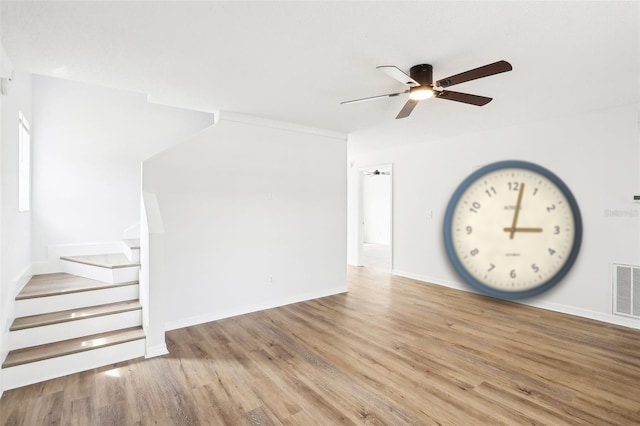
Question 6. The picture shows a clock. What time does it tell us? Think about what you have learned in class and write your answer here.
3:02
